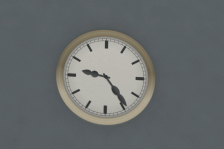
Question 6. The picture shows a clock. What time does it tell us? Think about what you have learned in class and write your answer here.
9:24
